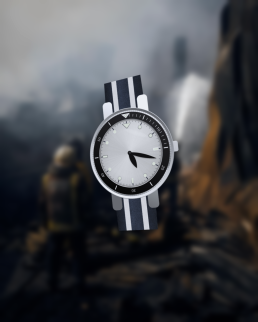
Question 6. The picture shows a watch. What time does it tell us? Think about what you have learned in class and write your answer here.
5:18
